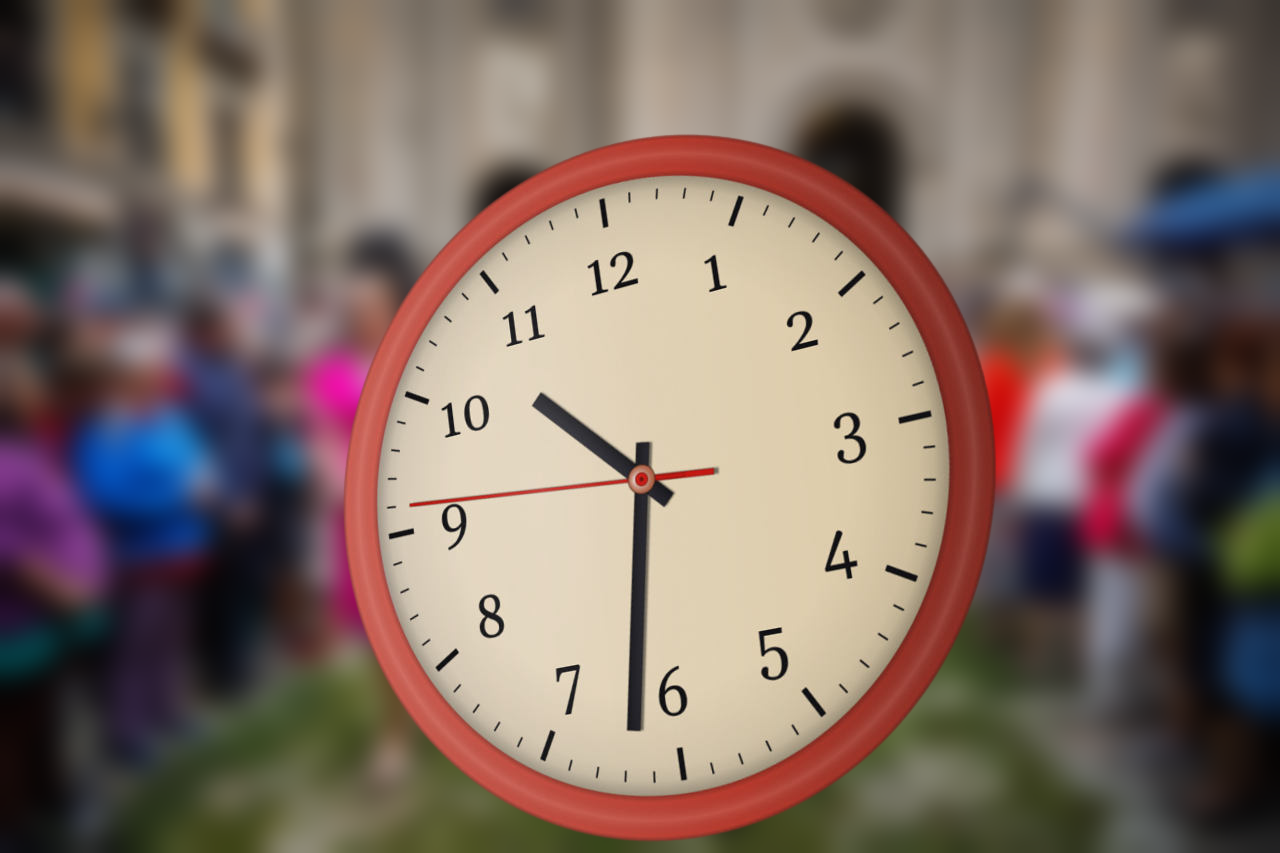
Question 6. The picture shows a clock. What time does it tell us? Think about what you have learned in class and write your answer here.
10:31:46
